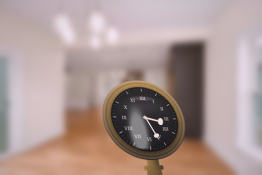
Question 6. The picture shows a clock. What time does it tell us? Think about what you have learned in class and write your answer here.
3:26
